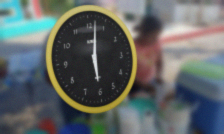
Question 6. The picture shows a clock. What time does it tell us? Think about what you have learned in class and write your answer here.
6:02
